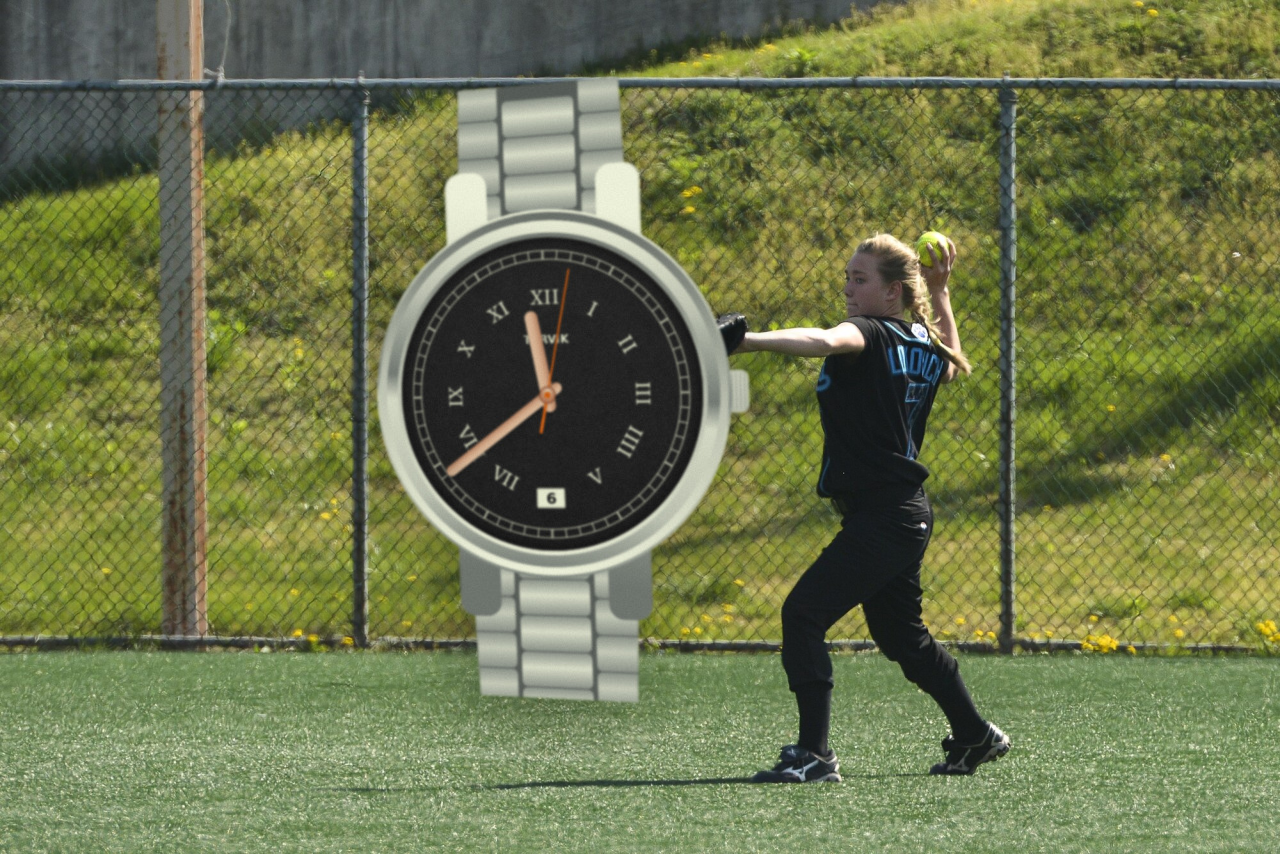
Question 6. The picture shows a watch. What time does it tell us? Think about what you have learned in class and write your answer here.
11:39:02
